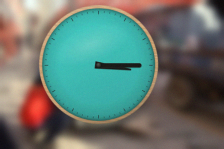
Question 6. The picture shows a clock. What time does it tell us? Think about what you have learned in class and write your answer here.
3:15
